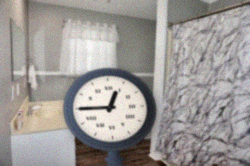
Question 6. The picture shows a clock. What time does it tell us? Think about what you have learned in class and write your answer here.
12:45
